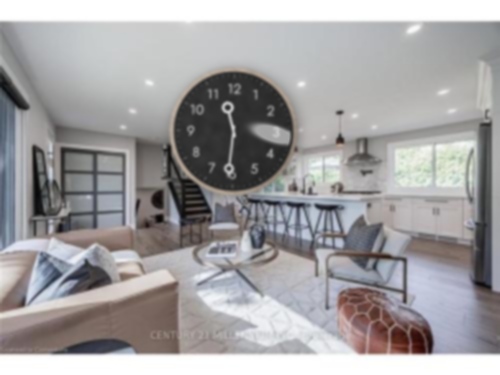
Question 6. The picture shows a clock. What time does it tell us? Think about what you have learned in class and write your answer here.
11:31
